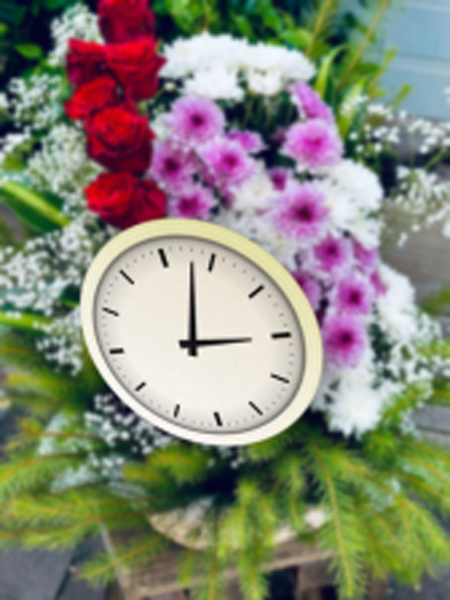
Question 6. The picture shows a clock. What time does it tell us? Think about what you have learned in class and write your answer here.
3:03
